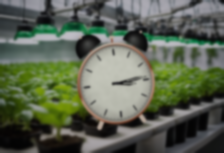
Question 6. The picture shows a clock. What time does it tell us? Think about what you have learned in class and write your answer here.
3:14
